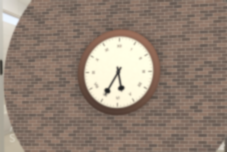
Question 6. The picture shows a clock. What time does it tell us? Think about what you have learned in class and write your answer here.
5:35
